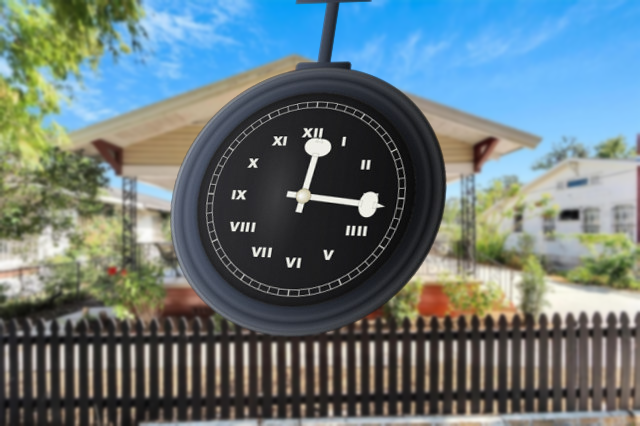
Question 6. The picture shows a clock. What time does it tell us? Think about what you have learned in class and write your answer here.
12:16
